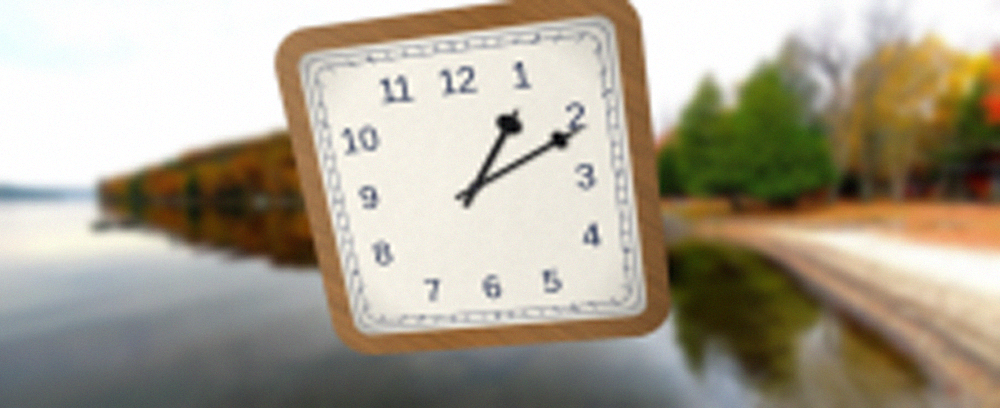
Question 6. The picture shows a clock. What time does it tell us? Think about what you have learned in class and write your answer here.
1:11
